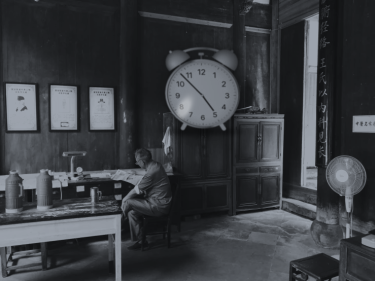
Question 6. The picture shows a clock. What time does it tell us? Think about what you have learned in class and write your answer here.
4:53
